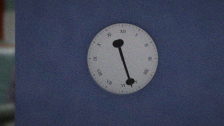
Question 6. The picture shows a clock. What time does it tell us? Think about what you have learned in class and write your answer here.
11:27
